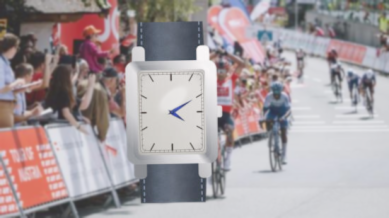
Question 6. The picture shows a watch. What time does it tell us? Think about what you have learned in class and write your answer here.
4:10
